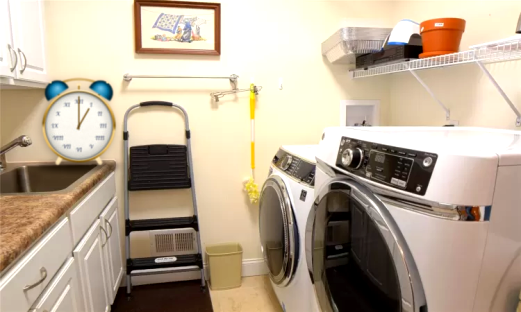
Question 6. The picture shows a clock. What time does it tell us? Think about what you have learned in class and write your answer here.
1:00
